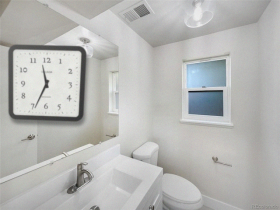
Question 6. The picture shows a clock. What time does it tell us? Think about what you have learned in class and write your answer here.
11:34
